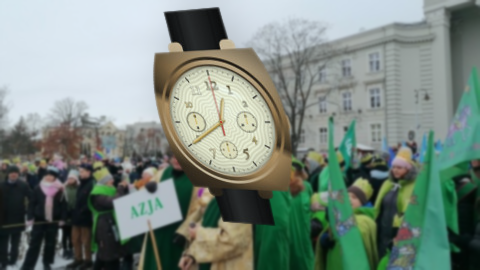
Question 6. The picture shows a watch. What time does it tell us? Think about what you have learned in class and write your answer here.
12:40
